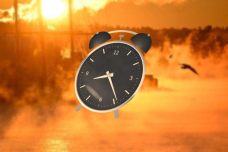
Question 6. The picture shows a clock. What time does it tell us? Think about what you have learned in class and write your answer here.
8:24
